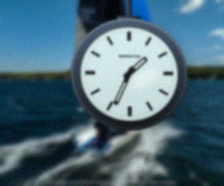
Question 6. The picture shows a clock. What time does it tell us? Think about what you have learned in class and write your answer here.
1:34
